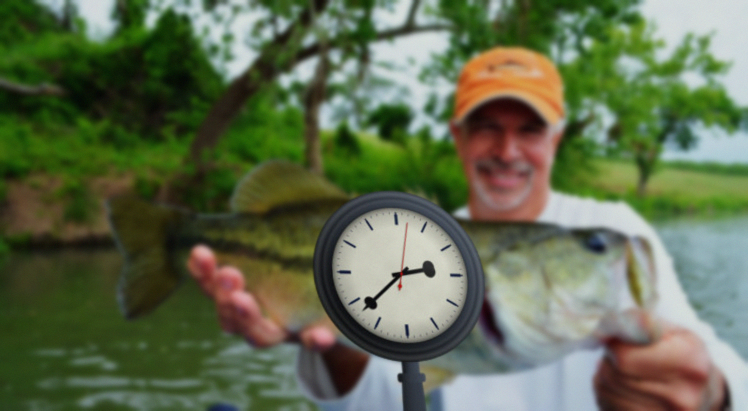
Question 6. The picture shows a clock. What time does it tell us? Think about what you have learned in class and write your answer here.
2:38:02
